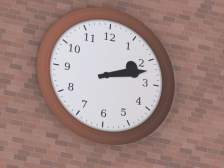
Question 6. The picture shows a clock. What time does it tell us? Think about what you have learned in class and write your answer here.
2:12
